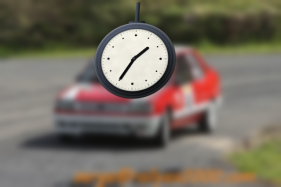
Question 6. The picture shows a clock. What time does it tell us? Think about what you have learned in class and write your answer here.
1:35
